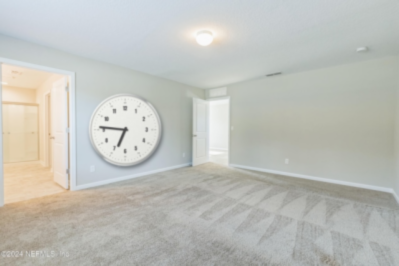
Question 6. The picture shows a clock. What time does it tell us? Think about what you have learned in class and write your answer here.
6:46
